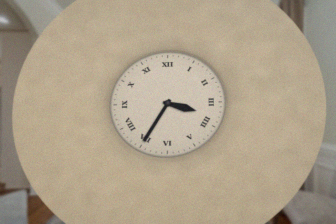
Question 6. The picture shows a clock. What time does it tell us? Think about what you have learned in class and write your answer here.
3:35
